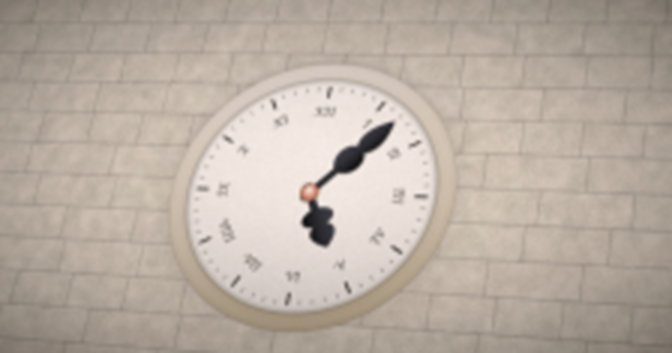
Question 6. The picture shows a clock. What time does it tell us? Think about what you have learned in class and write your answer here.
5:07
